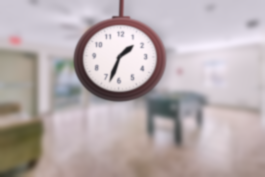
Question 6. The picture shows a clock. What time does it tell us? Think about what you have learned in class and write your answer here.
1:33
